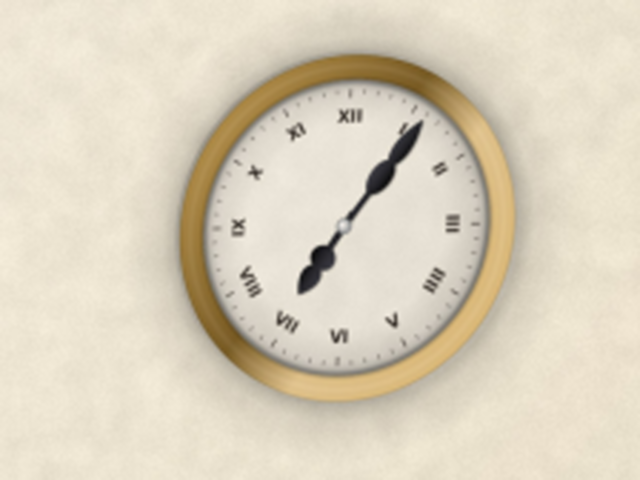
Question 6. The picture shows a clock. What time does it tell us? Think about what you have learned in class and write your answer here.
7:06
